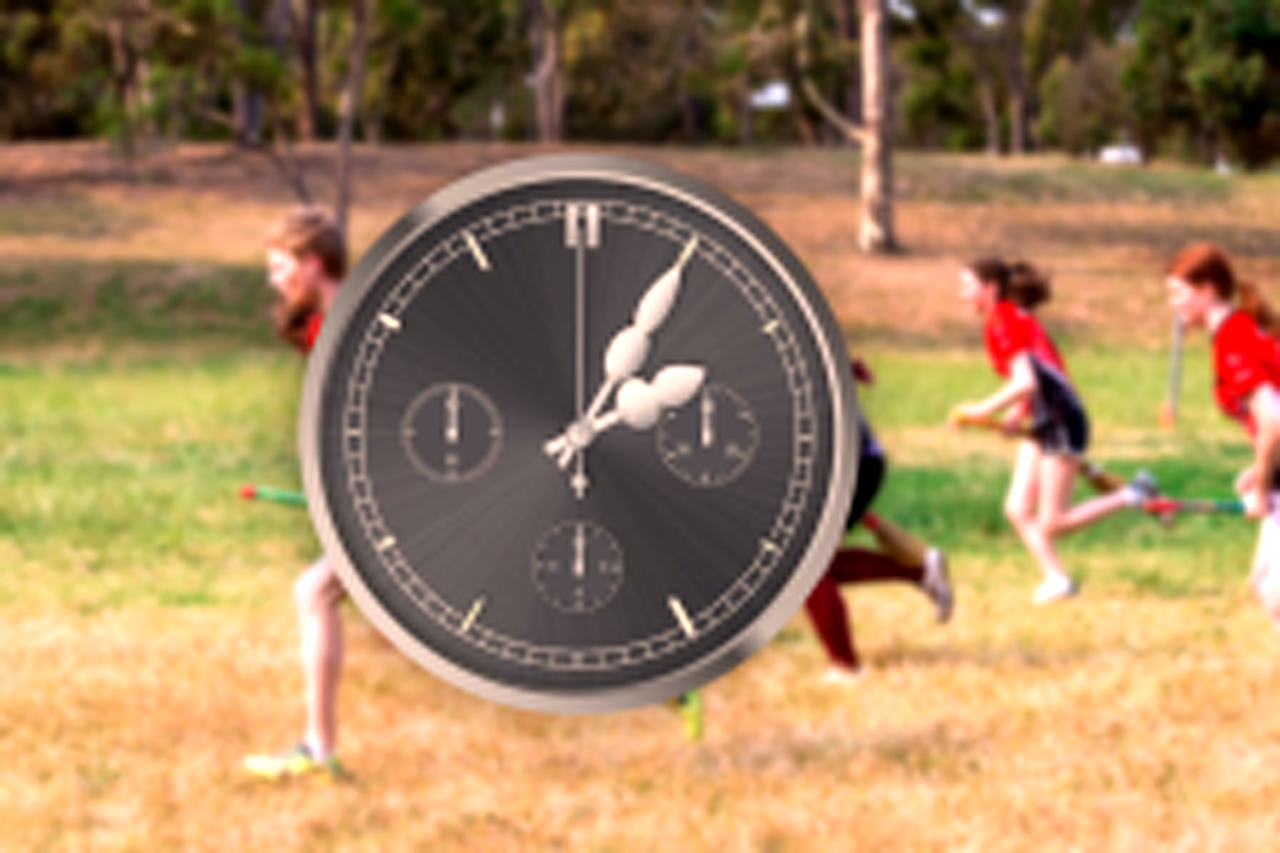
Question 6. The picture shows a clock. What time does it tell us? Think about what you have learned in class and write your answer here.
2:05
